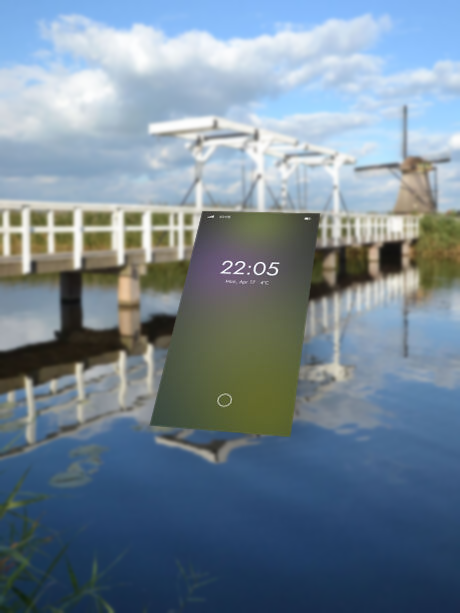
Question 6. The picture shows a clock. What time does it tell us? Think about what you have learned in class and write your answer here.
22:05
